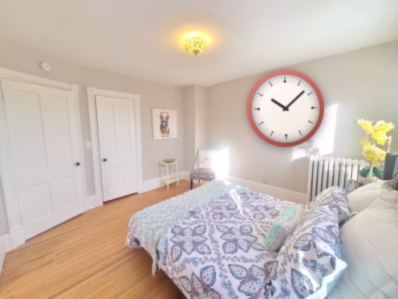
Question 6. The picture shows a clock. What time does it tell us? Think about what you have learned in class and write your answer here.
10:08
